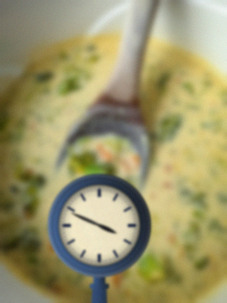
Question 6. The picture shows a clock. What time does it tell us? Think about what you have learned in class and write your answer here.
3:49
